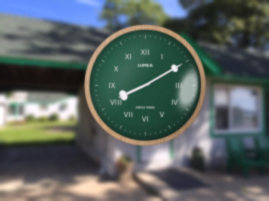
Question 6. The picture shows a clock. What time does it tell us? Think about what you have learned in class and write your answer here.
8:10
